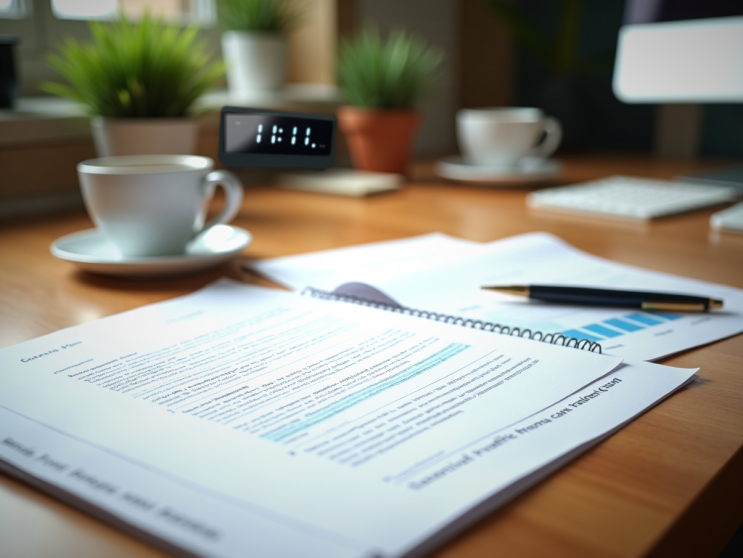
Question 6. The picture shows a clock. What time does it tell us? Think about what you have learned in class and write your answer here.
11:11
